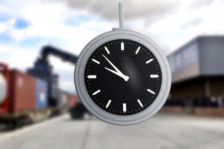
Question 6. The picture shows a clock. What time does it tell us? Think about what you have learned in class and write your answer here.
9:53
